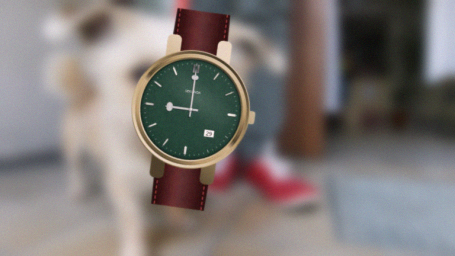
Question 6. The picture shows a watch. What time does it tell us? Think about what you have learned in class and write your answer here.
9:00
